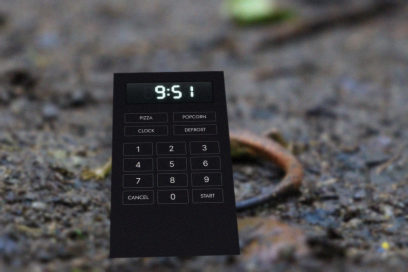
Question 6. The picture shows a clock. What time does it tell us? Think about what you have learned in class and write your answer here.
9:51
